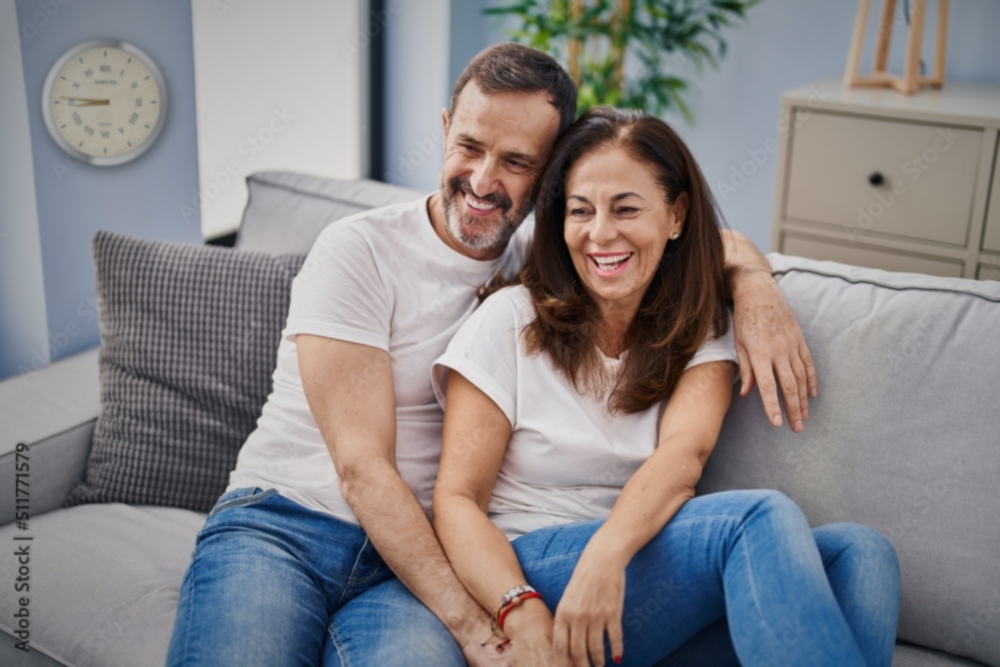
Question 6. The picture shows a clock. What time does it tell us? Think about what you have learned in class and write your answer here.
8:46
